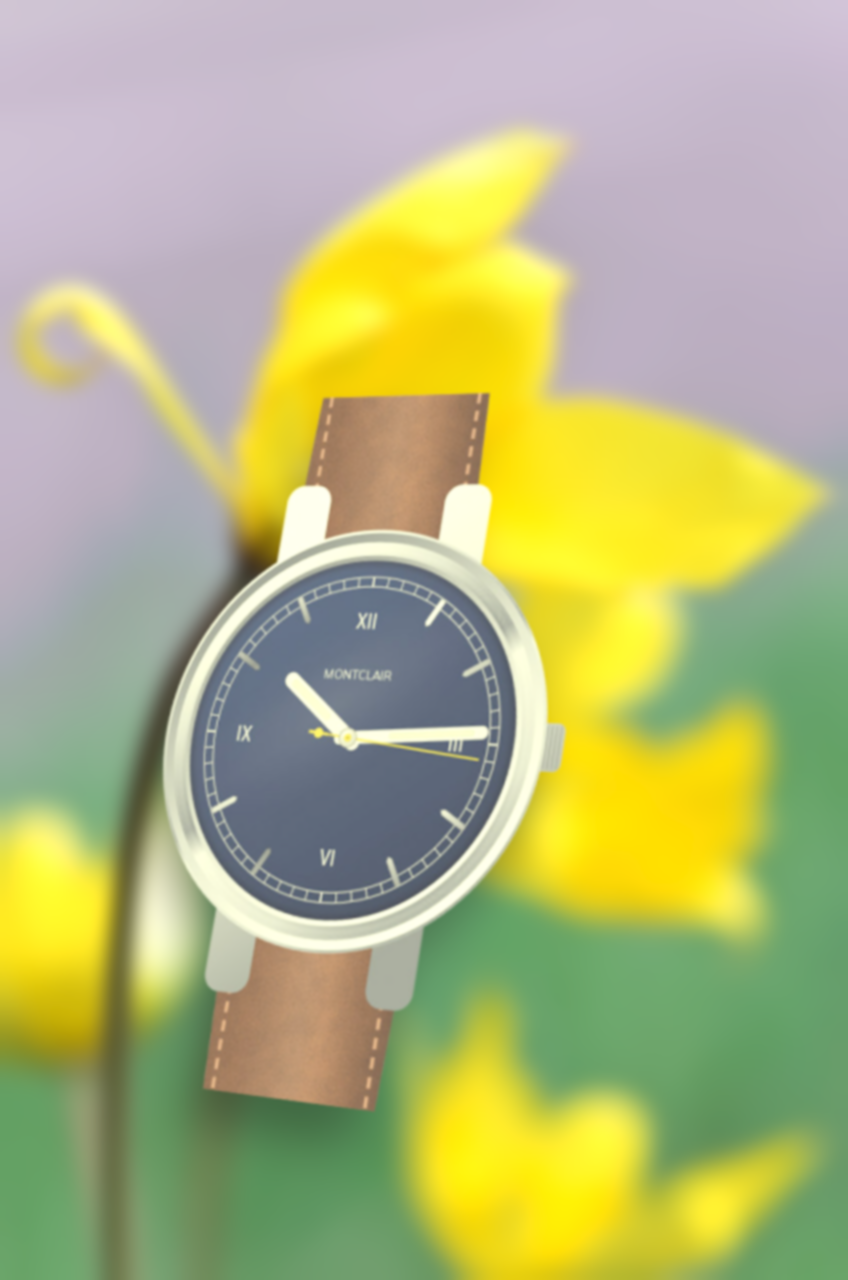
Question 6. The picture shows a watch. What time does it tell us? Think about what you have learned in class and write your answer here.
10:14:16
